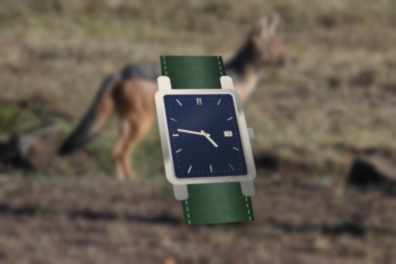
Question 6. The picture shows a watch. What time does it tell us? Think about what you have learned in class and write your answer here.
4:47
